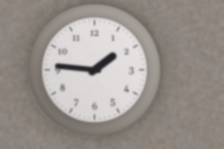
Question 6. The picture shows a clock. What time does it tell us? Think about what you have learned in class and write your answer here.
1:46
